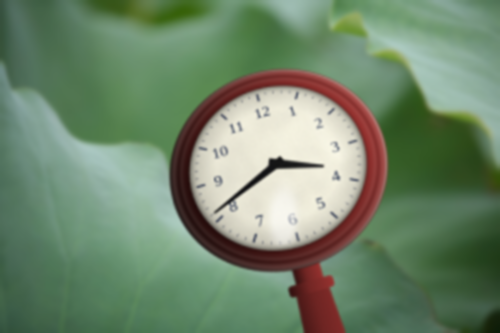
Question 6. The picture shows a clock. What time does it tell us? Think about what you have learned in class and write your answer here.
3:41
